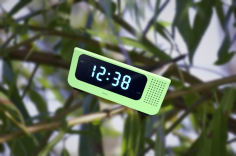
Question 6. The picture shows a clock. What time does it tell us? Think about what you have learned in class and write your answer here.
12:38
